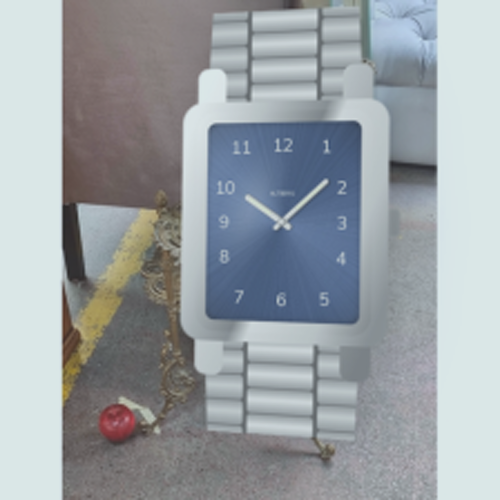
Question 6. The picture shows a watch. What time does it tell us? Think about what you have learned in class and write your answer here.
10:08
